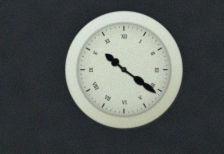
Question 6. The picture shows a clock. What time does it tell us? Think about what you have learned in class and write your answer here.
10:21
